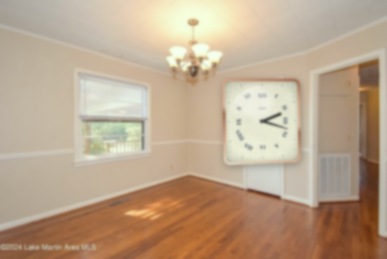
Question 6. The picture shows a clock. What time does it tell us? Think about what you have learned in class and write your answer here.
2:18
